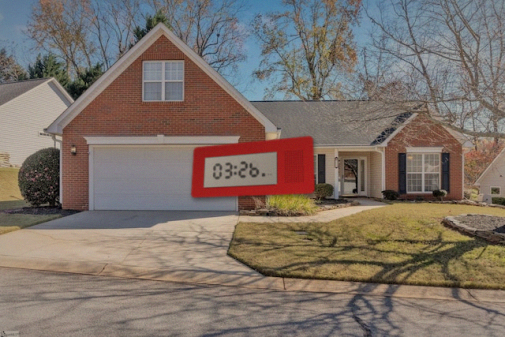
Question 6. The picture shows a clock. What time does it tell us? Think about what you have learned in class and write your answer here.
3:26
